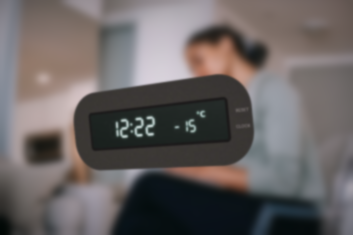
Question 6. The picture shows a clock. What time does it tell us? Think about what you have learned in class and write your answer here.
12:22
